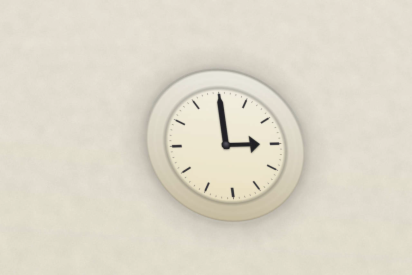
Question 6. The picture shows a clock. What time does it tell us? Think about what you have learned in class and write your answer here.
3:00
